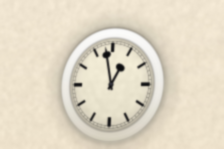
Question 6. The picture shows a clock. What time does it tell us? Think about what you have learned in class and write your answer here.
12:58
